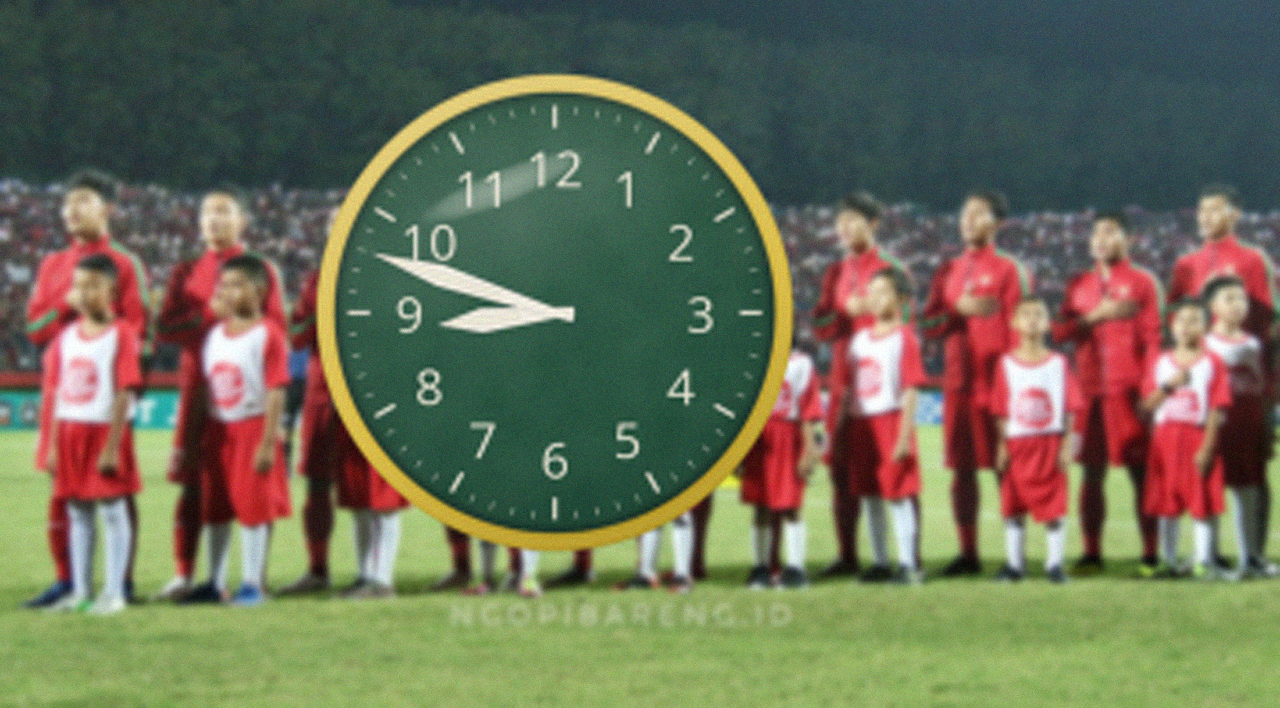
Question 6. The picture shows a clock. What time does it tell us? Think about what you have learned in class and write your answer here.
8:48
